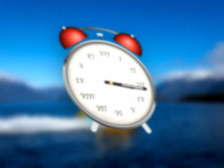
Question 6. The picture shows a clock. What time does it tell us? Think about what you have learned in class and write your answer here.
3:16
